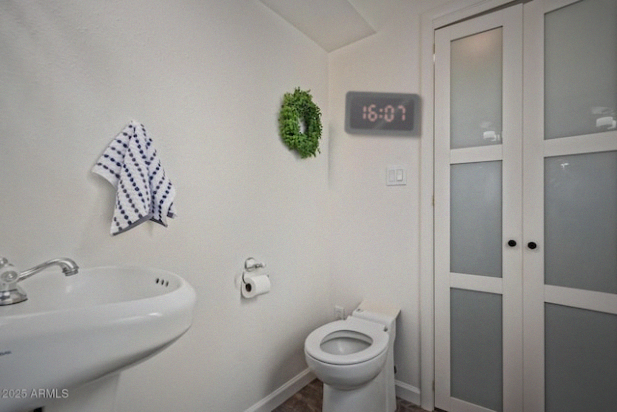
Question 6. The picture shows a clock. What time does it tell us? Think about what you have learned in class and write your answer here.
16:07
